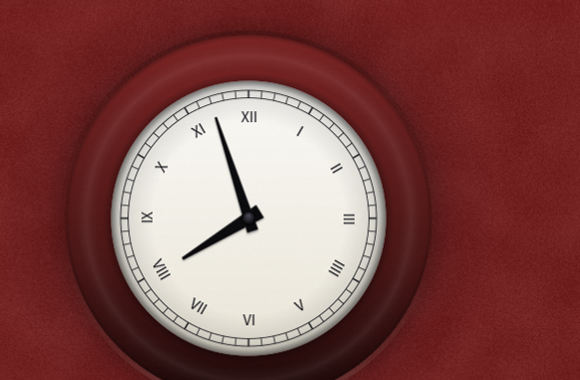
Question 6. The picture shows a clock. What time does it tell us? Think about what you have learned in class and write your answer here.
7:57
